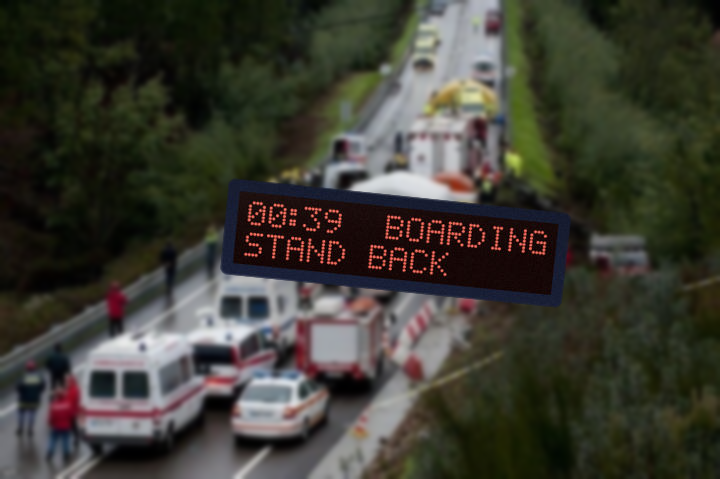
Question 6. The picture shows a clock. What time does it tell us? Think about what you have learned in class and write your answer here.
0:39
